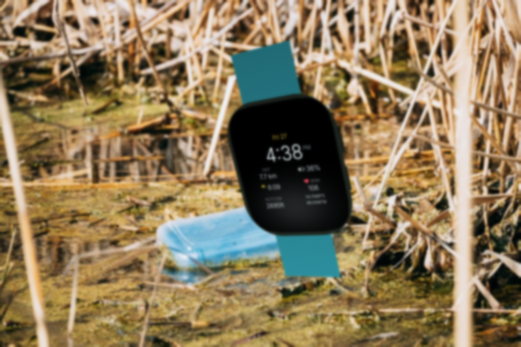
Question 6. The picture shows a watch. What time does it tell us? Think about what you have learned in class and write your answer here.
4:38
